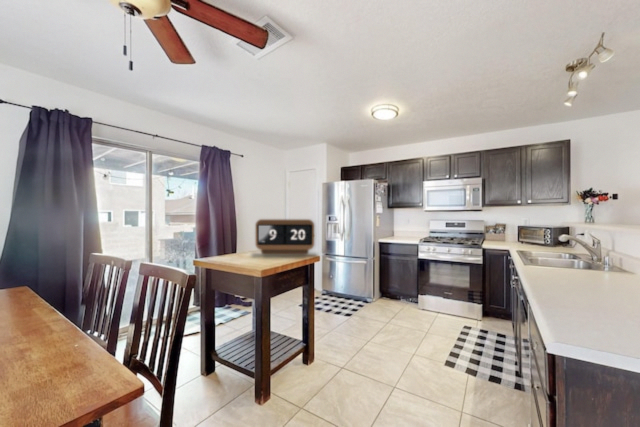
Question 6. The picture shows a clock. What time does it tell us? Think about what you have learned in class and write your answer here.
9:20
